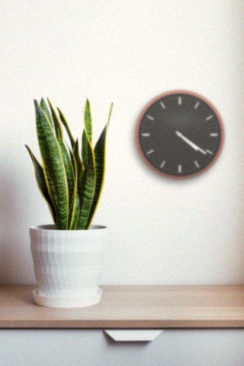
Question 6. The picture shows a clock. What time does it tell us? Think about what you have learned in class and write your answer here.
4:21
